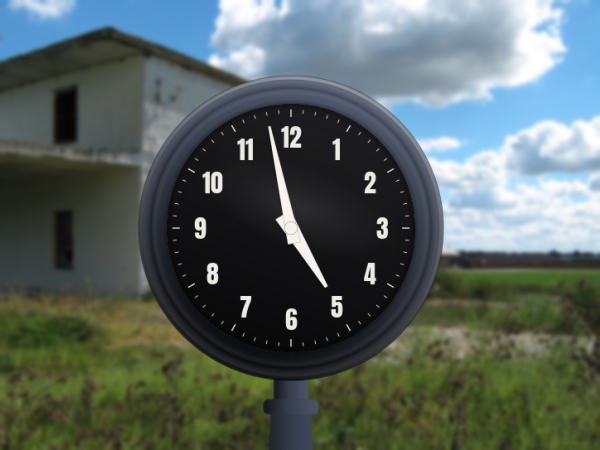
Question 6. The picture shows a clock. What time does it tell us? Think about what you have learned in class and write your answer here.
4:58
